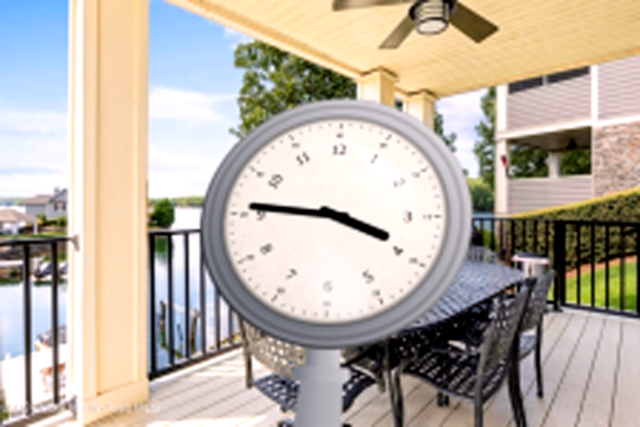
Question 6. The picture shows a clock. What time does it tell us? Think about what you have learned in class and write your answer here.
3:46
